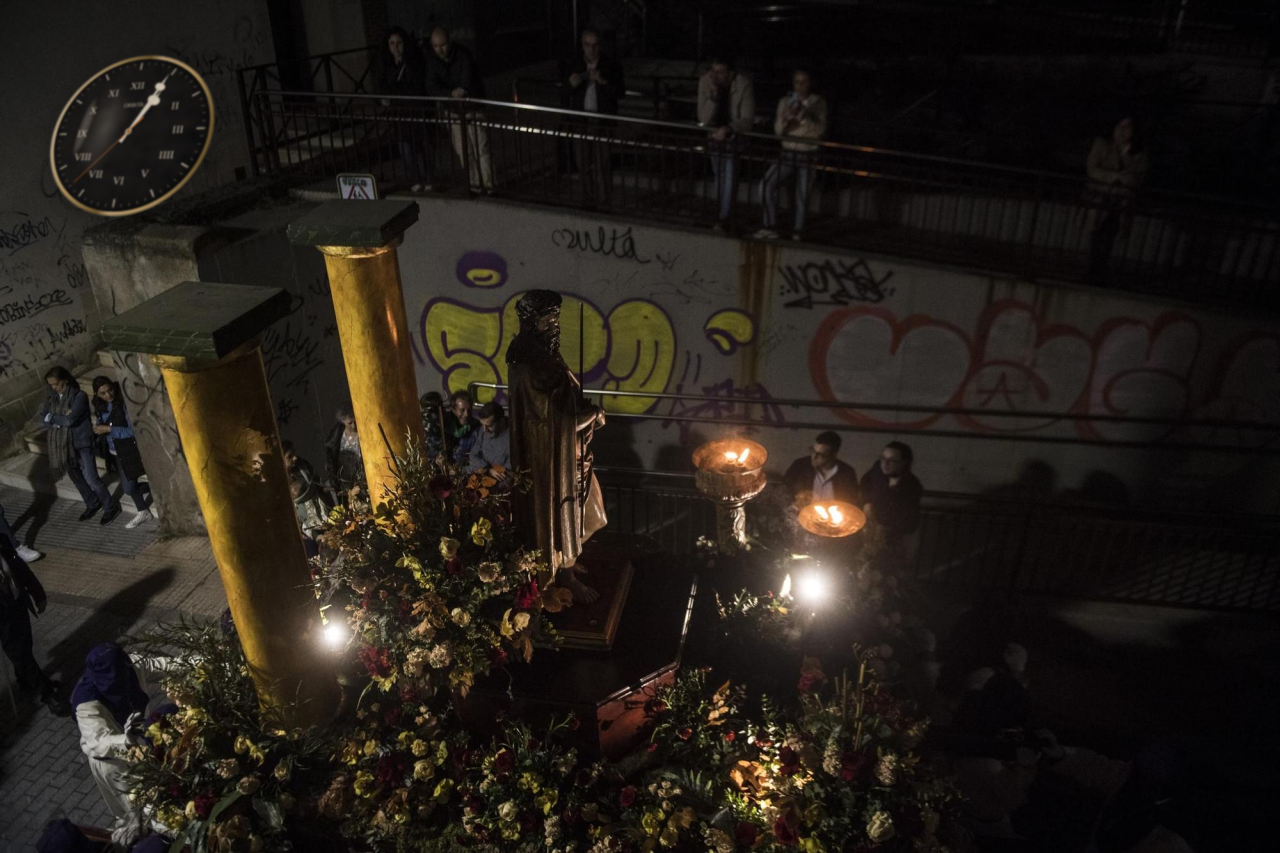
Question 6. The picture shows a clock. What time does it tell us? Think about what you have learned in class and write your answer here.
1:04:37
